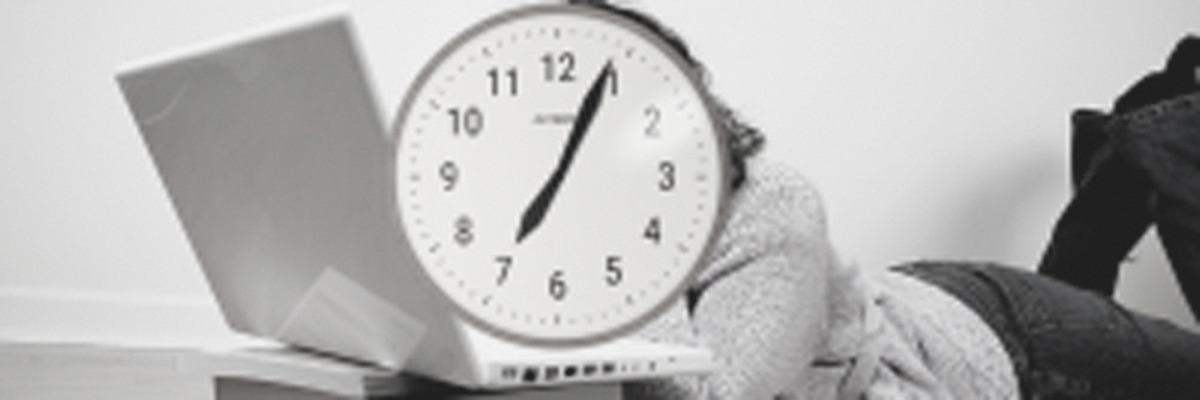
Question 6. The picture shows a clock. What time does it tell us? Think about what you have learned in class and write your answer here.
7:04
